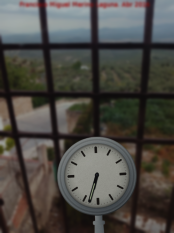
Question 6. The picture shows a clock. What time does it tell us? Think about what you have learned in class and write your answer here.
6:33
